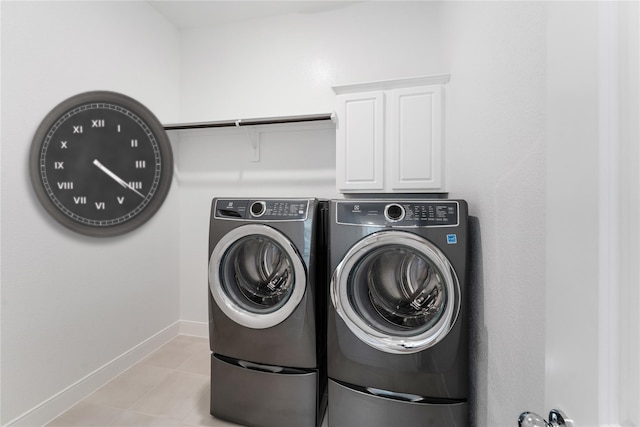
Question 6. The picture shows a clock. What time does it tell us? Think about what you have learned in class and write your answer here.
4:21
